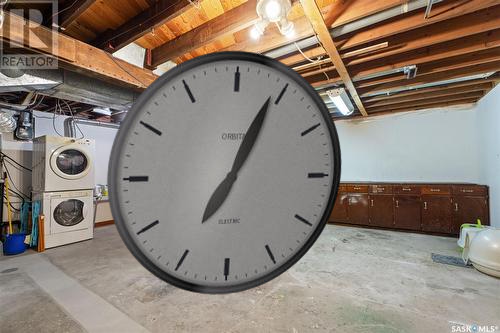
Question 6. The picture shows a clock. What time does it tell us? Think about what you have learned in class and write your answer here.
7:04
